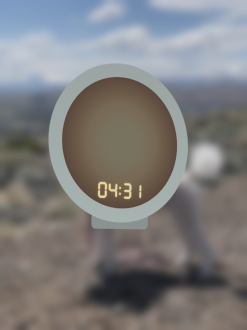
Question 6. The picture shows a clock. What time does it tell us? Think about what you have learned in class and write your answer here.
4:31
